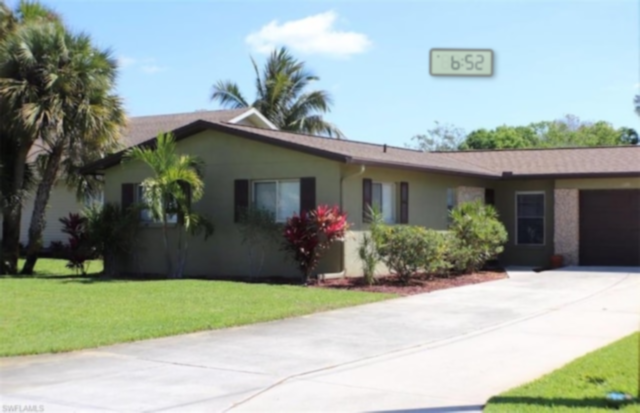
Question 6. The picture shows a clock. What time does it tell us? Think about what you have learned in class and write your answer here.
6:52
